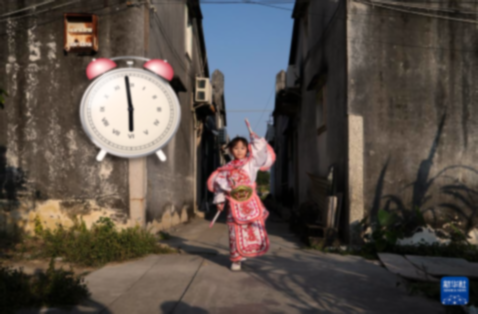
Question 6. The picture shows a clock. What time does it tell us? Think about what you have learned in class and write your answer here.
5:59
